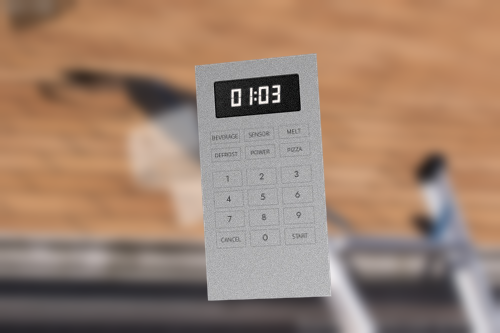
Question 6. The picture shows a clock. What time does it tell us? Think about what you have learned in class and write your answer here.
1:03
